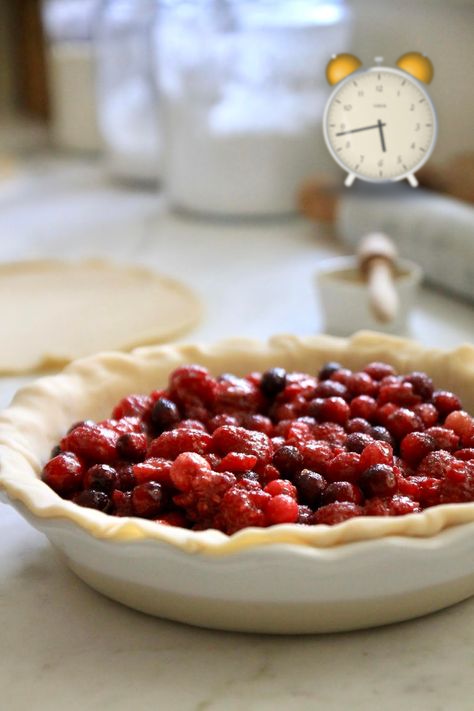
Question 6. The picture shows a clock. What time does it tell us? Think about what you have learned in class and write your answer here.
5:43
